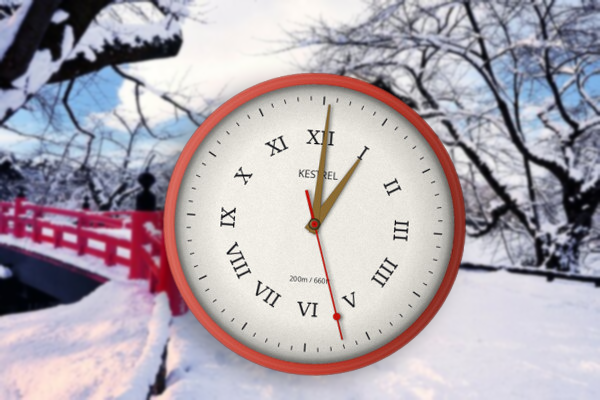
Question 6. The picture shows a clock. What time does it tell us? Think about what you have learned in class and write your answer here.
1:00:27
